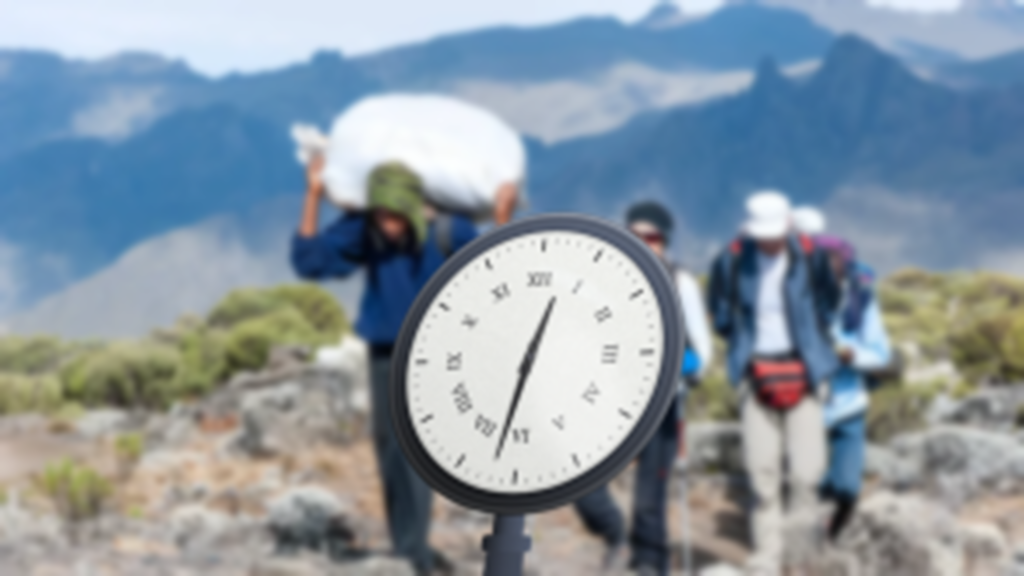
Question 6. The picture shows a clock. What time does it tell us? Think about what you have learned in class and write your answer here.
12:32
